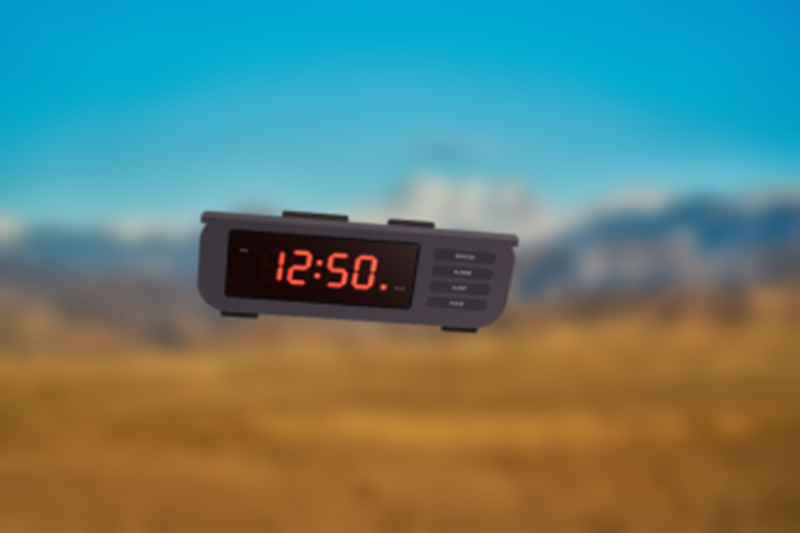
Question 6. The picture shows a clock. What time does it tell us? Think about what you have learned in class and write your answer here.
12:50
